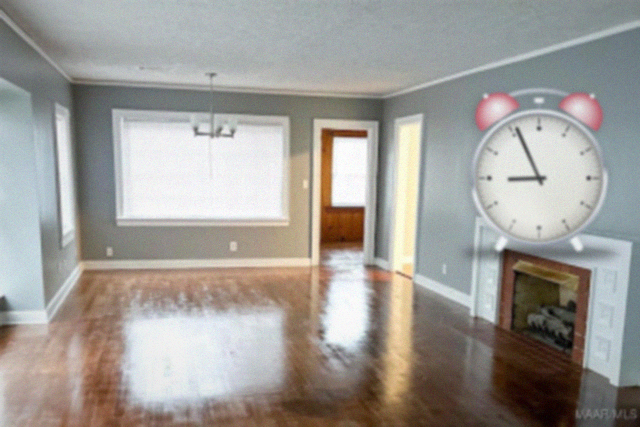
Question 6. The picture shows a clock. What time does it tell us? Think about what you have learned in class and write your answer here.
8:56
